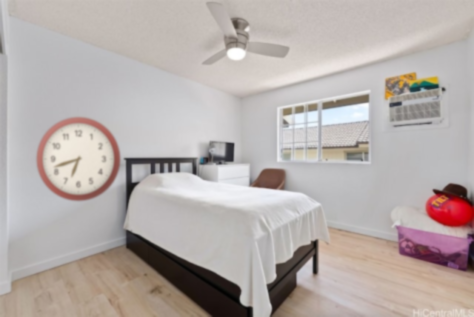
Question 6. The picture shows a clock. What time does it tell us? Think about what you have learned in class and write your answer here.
6:42
